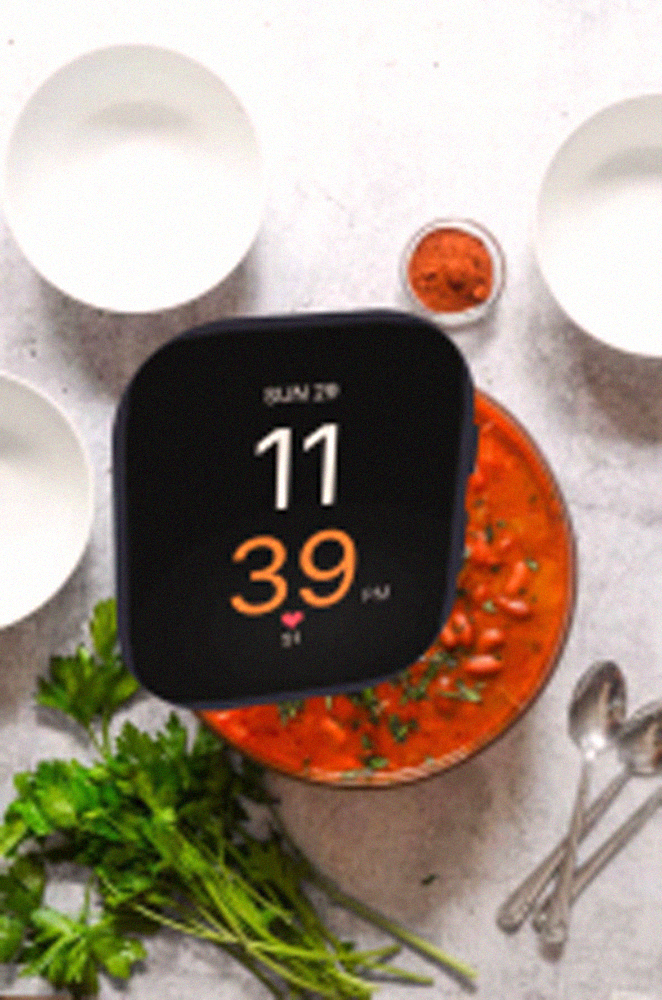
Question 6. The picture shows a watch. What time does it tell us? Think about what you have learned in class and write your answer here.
11:39
